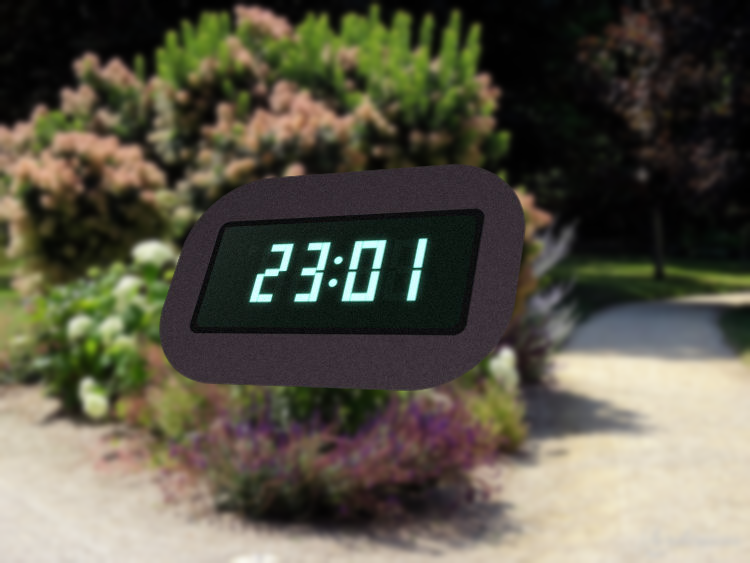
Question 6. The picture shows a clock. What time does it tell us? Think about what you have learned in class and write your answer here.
23:01
